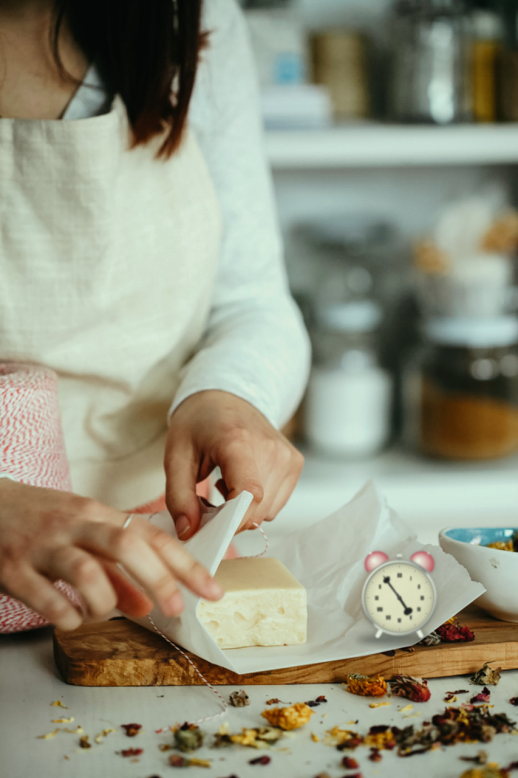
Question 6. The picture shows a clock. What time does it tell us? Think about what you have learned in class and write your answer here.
4:54
